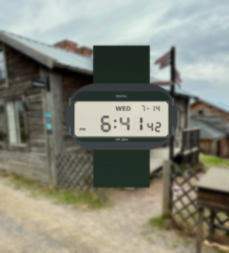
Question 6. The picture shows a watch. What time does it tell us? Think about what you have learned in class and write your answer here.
6:41:42
